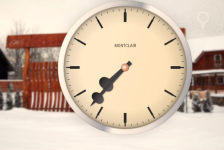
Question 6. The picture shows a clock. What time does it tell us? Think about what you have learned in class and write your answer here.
7:37
